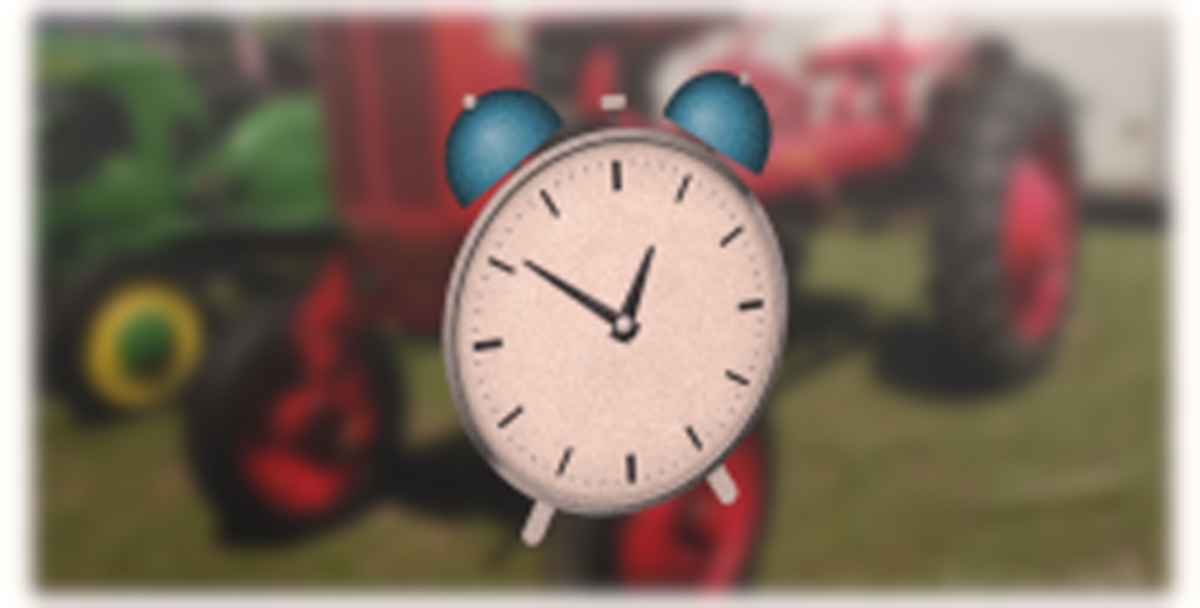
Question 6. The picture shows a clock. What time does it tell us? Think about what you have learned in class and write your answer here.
12:51
